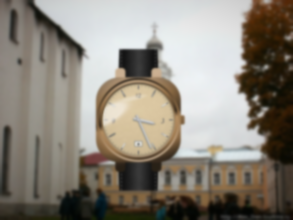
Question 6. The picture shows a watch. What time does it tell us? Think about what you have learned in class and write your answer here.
3:26
